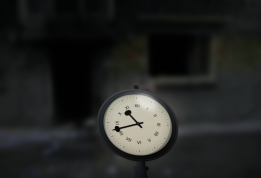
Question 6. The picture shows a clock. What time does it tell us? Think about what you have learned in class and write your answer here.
10:42
